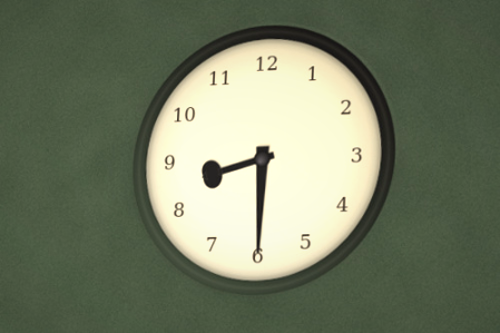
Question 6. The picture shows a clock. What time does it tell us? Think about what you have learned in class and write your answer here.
8:30
